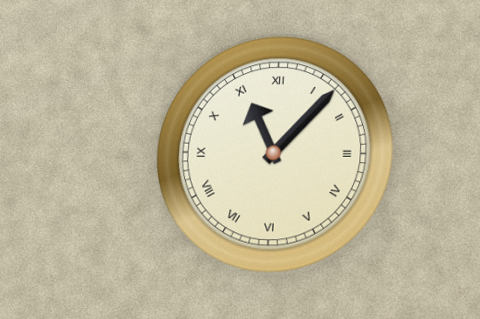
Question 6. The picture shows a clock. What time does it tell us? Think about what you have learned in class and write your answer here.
11:07
